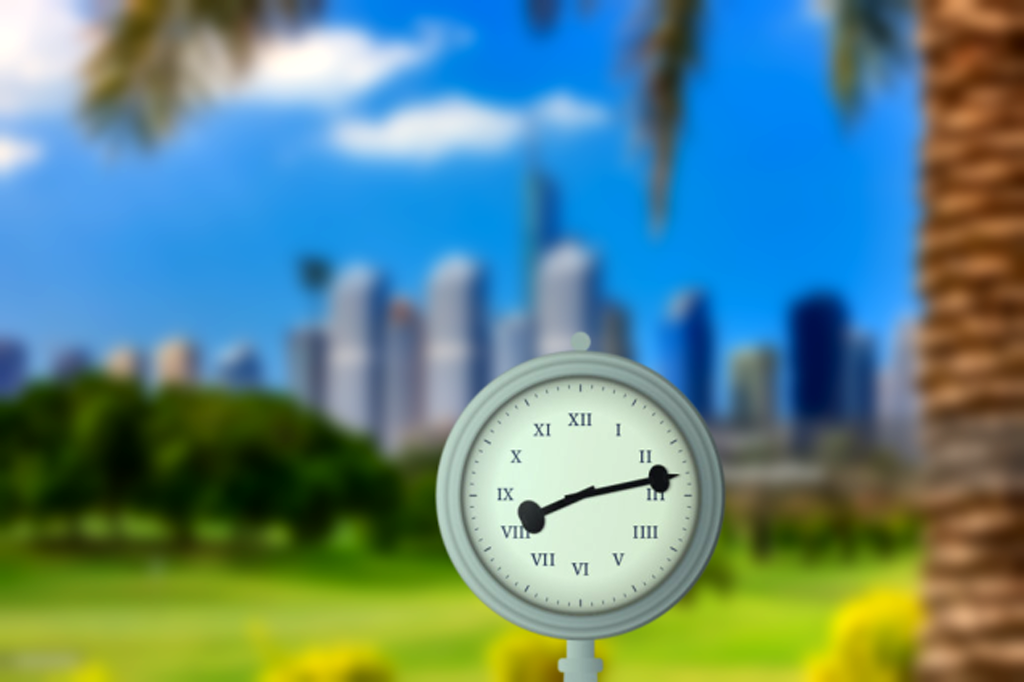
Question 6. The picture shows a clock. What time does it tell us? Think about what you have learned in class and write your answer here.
8:13
